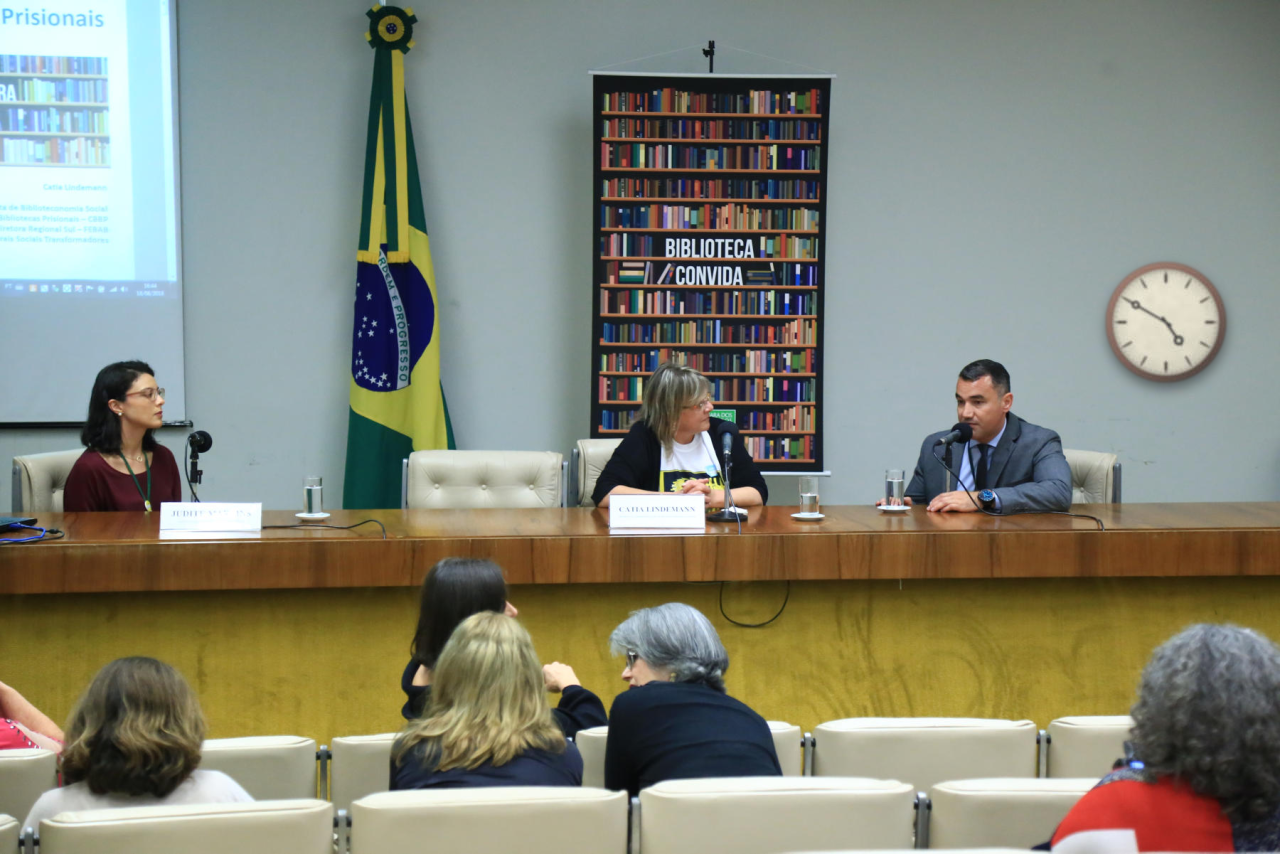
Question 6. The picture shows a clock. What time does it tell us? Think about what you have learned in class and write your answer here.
4:50
